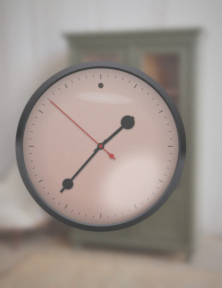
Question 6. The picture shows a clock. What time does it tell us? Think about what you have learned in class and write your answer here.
1:36:52
